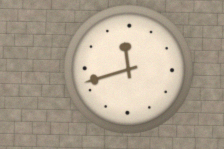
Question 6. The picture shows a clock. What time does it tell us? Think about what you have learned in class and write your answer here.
11:42
